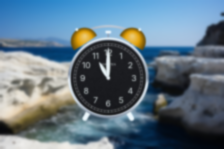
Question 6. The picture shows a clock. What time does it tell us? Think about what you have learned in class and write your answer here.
11:00
